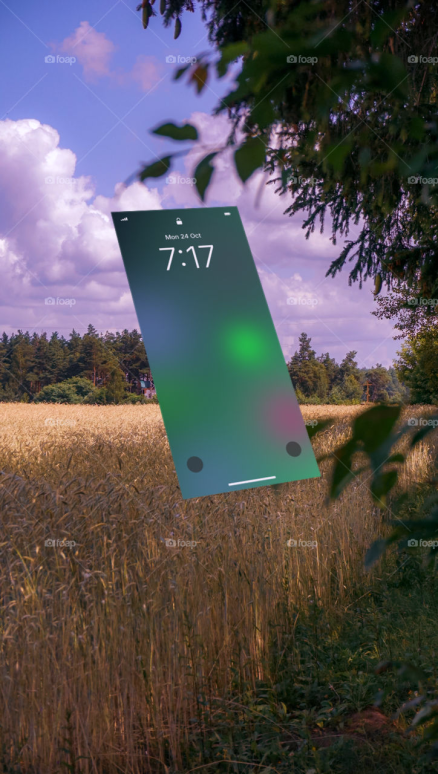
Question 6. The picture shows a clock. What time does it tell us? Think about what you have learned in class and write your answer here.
7:17
